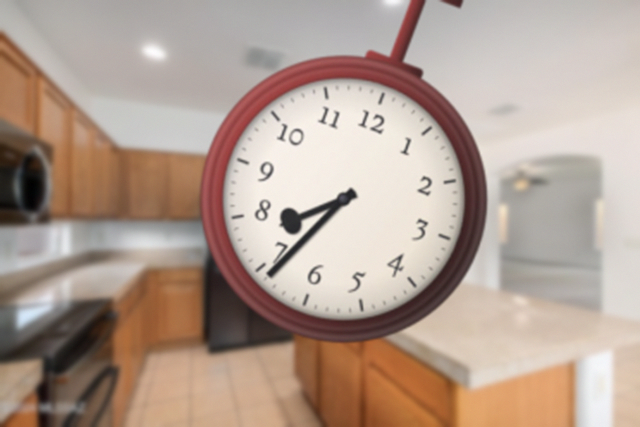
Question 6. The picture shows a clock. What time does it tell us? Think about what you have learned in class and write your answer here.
7:34
